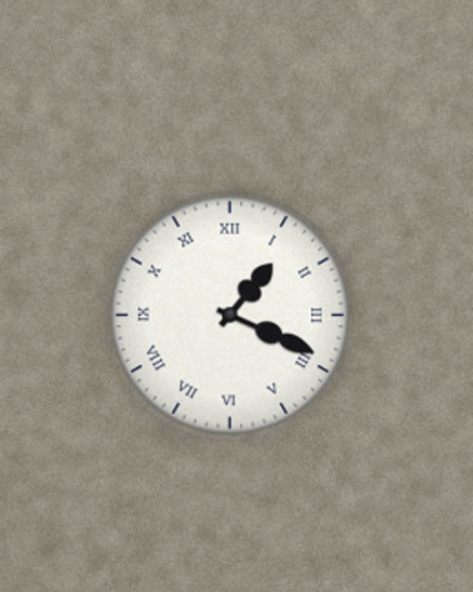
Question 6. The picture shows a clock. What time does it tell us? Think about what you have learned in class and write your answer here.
1:19
